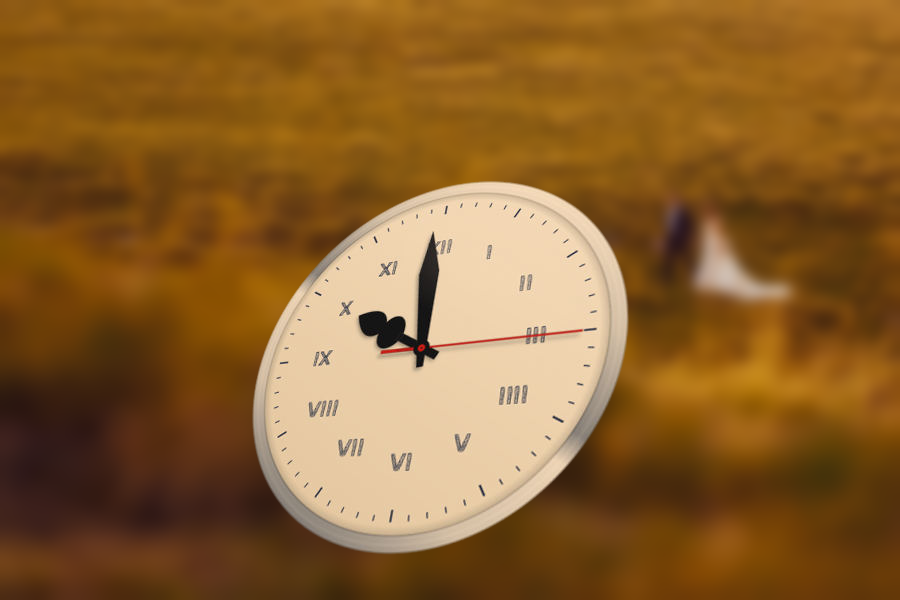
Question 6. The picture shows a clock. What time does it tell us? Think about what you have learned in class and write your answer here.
9:59:15
